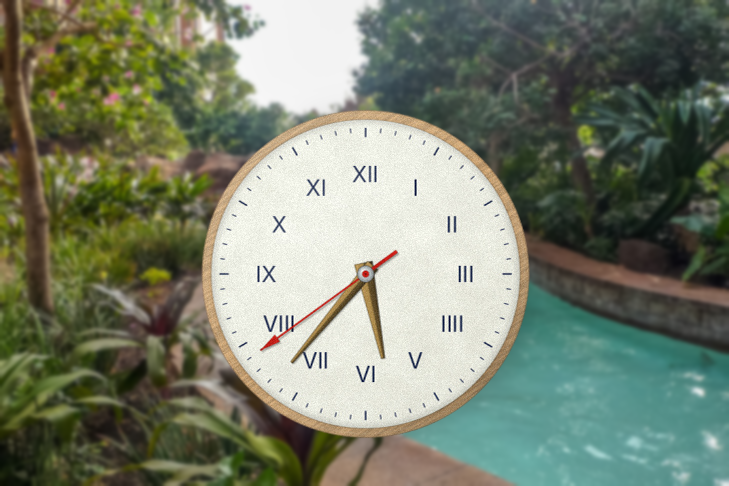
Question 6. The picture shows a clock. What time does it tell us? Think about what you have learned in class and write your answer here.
5:36:39
